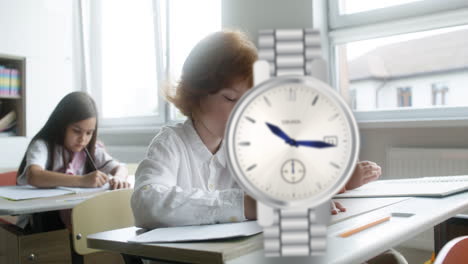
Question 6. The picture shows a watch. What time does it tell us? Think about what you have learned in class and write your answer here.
10:16
